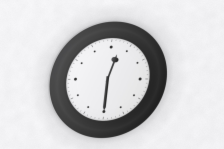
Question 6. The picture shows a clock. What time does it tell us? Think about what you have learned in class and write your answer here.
12:30
